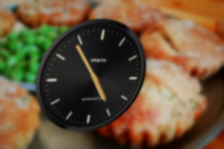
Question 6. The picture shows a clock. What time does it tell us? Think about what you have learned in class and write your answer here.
4:54
